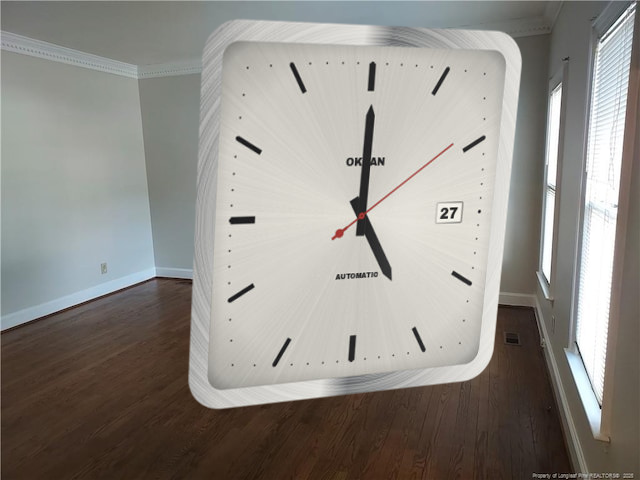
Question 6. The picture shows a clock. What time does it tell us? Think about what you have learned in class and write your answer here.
5:00:09
